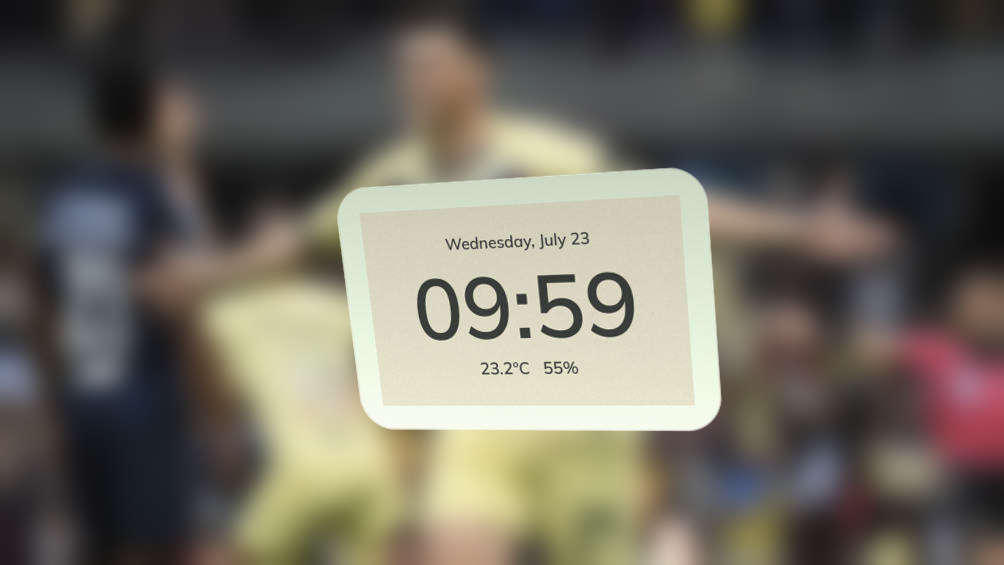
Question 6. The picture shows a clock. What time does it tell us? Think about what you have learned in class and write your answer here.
9:59
